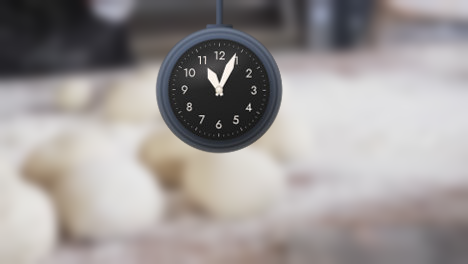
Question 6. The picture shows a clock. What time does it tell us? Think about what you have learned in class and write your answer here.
11:04
